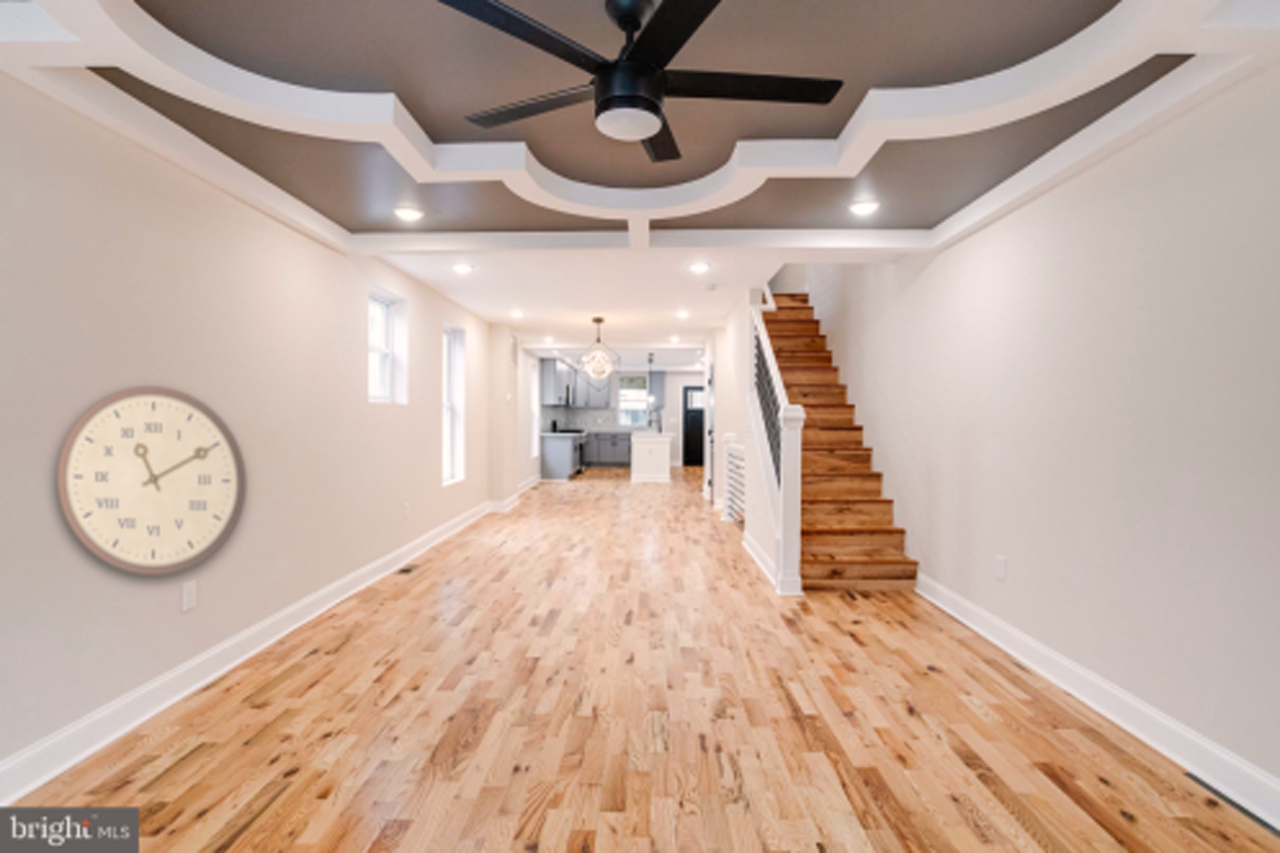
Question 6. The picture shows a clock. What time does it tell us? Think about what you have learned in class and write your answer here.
11:10
